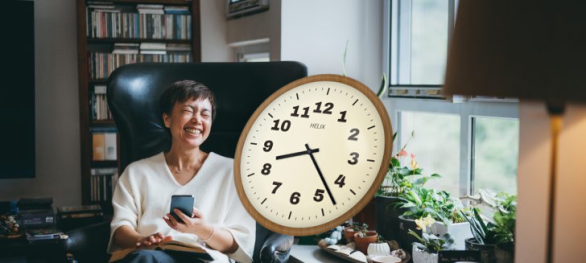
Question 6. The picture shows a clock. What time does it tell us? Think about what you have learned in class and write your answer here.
8:23
